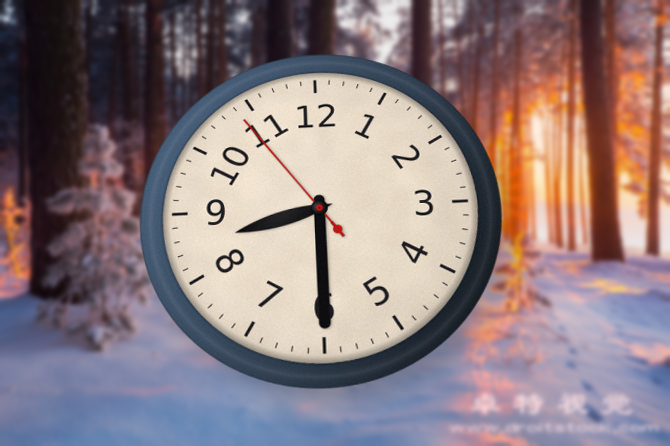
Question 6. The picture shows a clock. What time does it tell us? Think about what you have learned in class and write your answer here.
8:29:54
